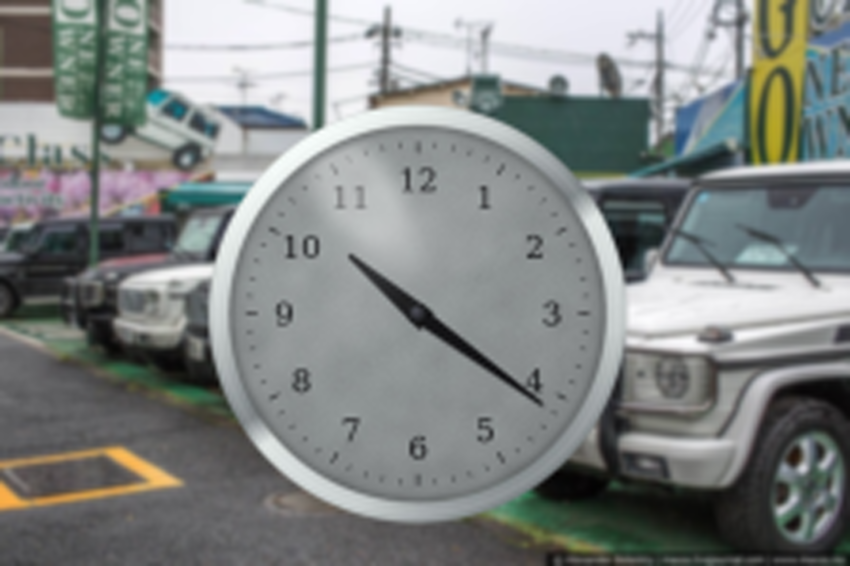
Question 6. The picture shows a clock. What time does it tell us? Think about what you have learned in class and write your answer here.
10:21
